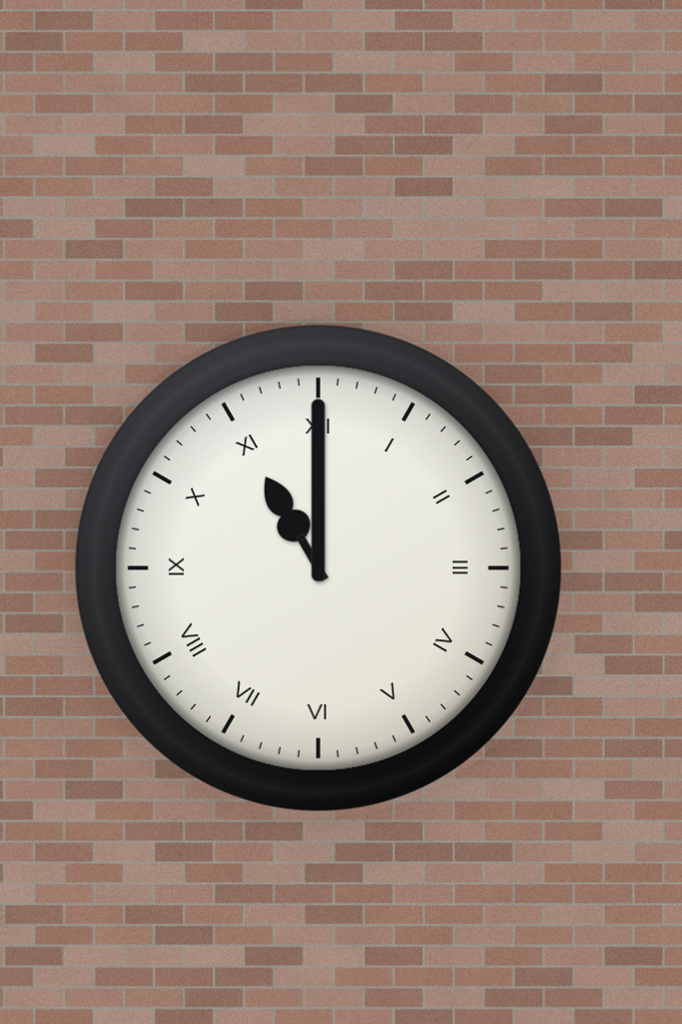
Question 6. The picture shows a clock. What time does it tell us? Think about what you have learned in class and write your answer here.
11:00
